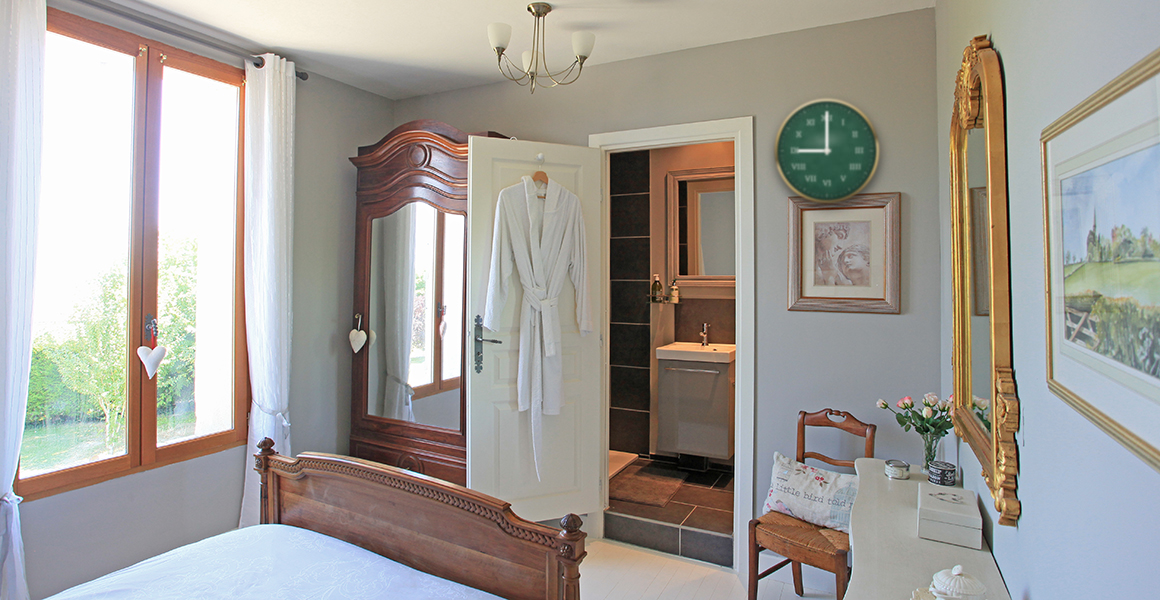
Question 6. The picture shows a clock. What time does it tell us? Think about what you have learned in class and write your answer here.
9:00
